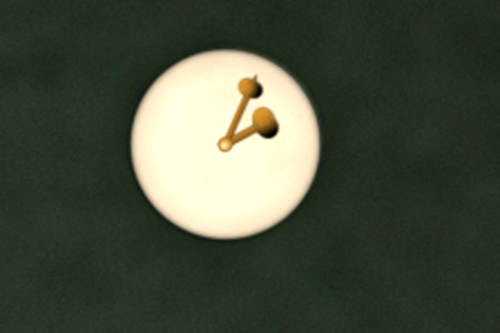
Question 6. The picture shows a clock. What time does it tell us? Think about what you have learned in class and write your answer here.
2:04
